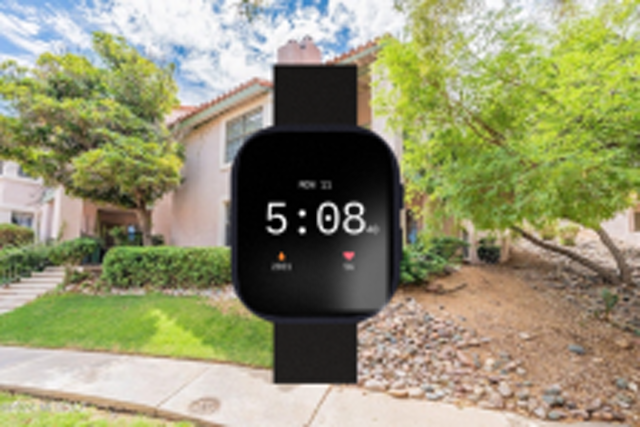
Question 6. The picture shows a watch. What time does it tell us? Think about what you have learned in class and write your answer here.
5:08
